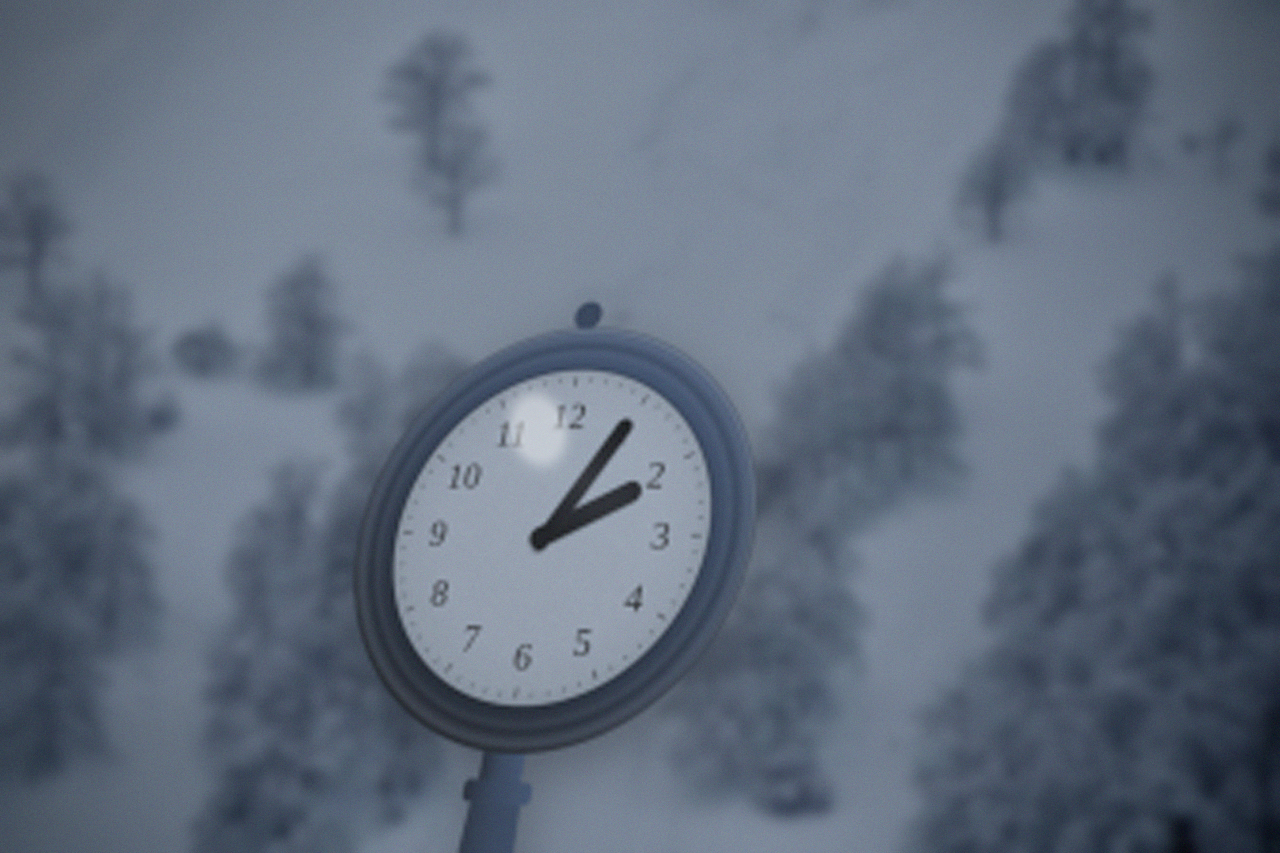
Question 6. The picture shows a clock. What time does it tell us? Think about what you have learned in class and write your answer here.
2:05
